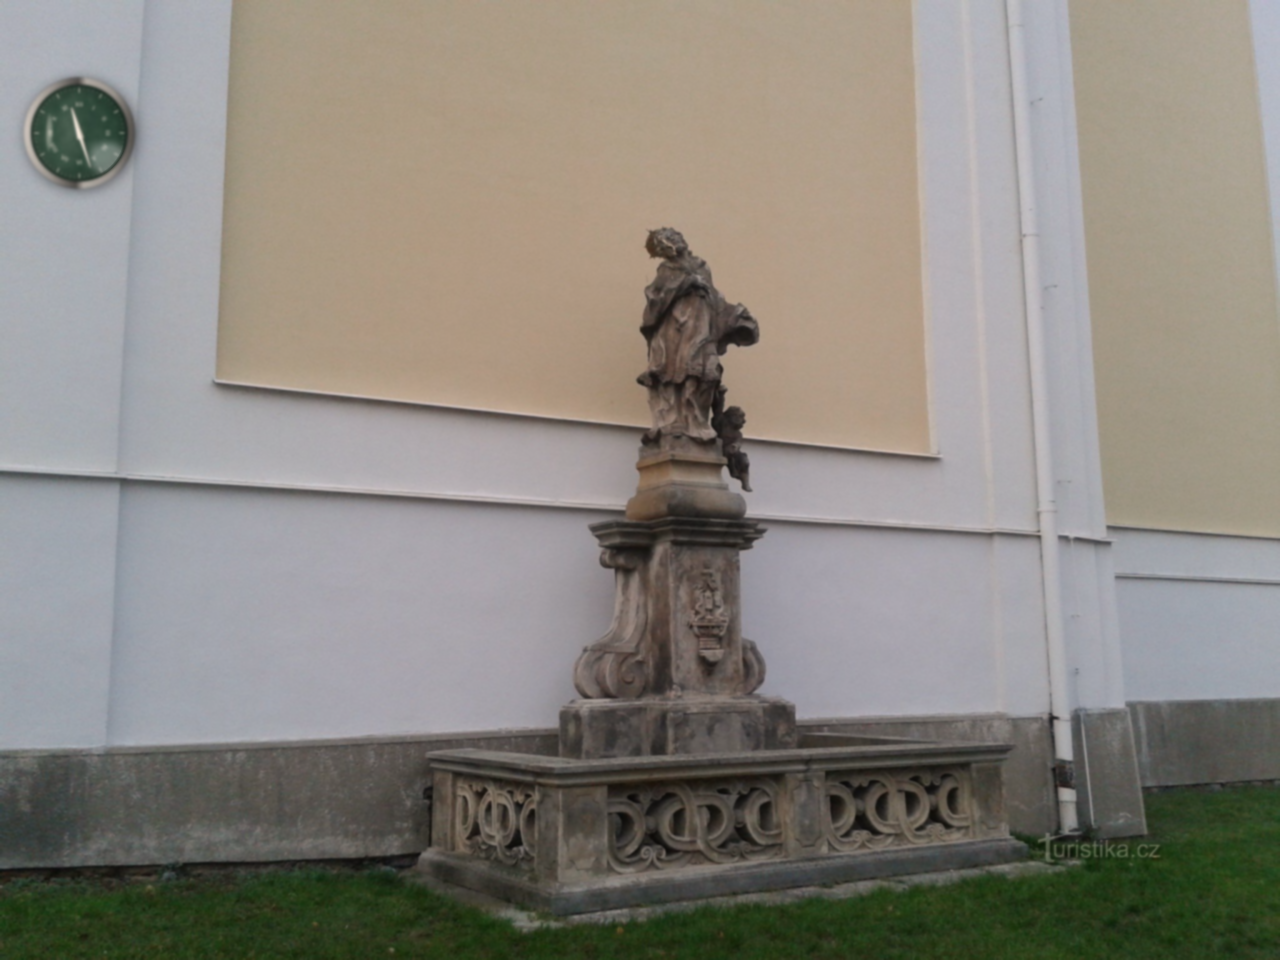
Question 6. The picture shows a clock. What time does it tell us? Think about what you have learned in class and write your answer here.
11:27
